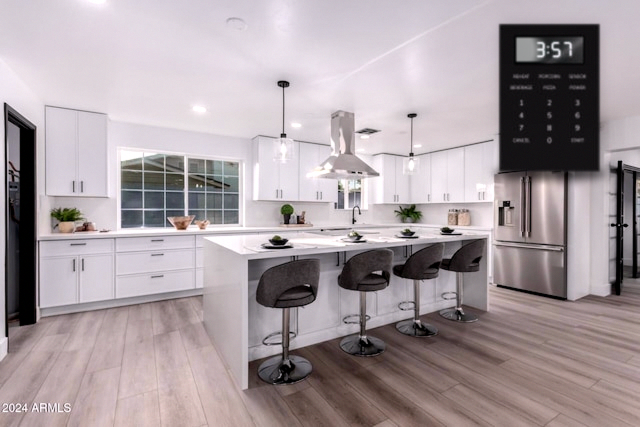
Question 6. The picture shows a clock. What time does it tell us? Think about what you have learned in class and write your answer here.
3:57
